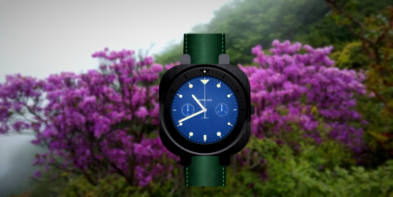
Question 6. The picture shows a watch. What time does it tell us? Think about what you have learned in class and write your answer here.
10:41
